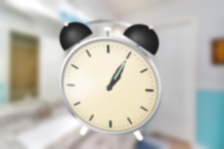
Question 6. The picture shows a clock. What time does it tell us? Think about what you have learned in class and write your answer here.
1:05
